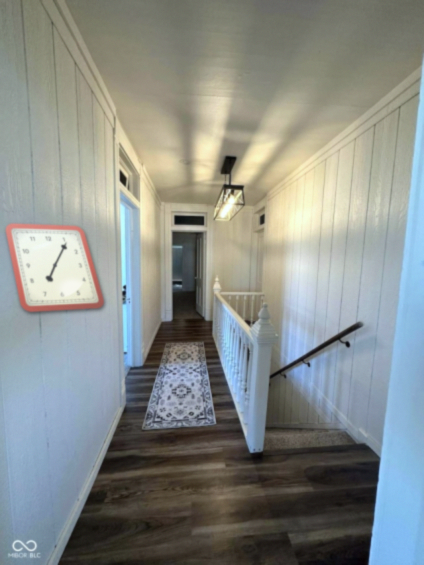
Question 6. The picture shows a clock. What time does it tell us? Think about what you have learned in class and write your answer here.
7:06
